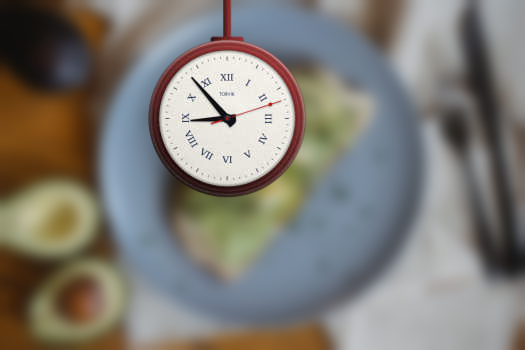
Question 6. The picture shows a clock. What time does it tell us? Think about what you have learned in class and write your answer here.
8:53:12
